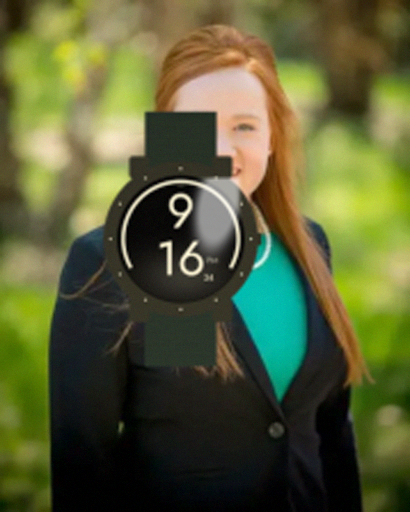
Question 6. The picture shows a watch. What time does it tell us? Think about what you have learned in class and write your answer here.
9:16
